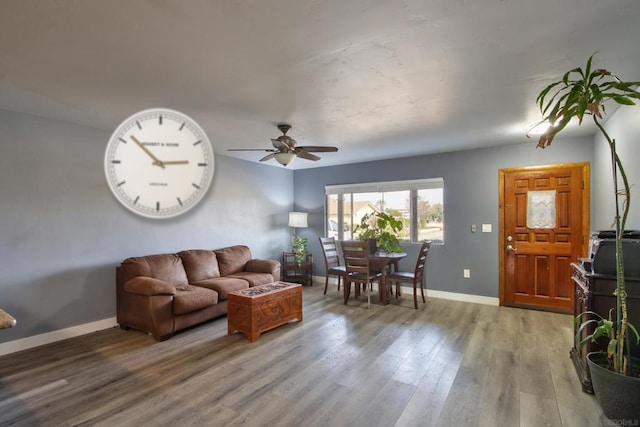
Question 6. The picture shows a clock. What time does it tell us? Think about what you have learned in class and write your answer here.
2:52
